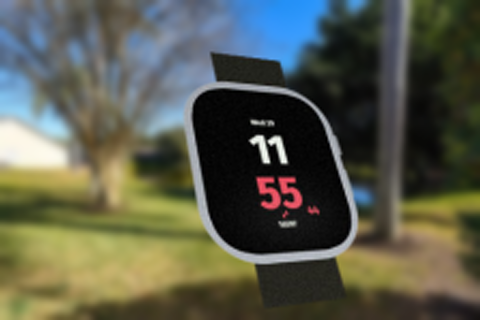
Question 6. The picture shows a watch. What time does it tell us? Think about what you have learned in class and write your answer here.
11:55
